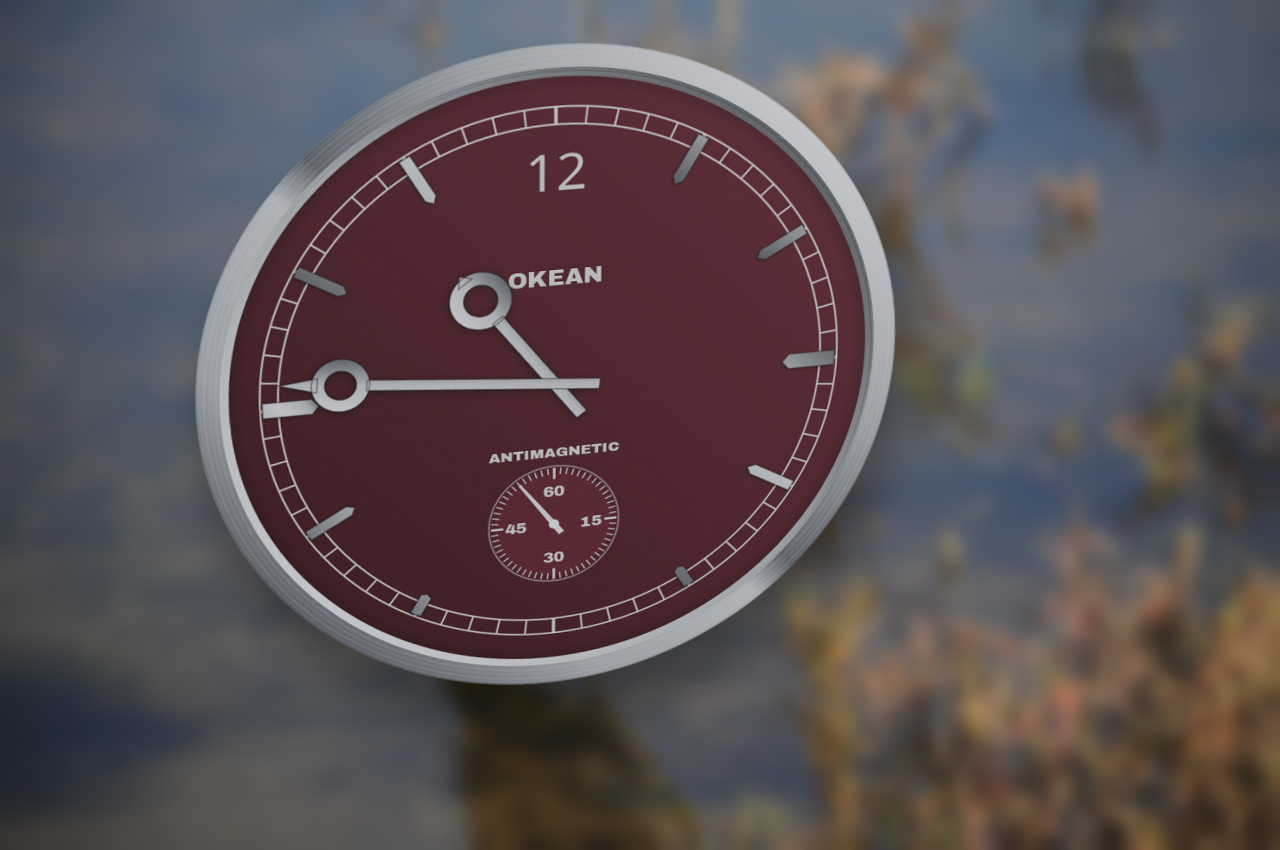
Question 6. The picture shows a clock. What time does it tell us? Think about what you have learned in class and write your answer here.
10:45:54
